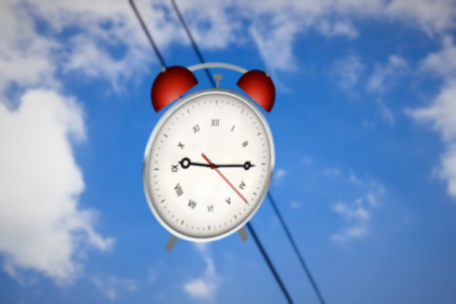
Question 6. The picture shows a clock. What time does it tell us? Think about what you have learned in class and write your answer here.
9:15:22
